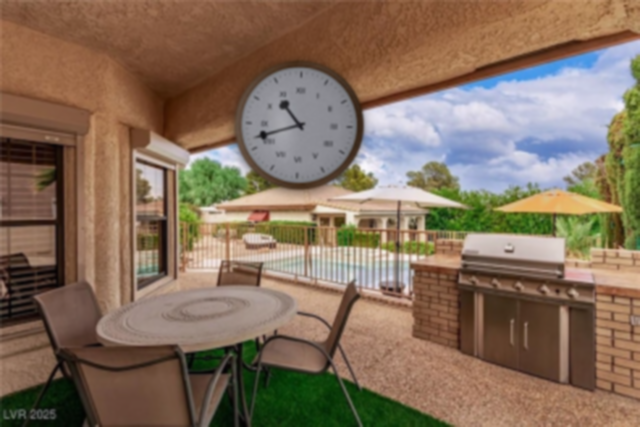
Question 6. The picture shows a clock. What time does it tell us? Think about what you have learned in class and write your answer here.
10:42
